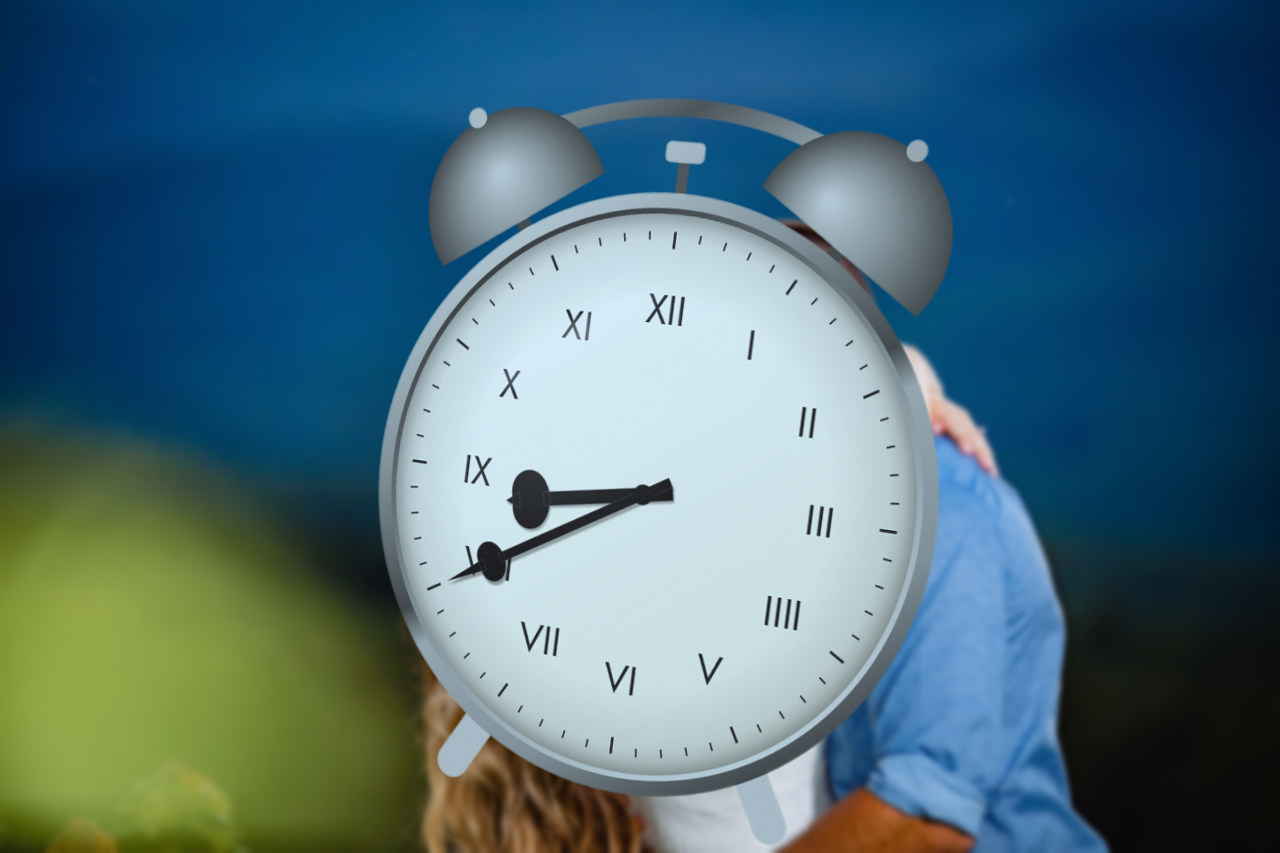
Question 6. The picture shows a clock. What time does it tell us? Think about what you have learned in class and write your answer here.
8:40
